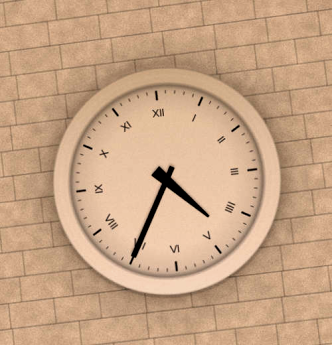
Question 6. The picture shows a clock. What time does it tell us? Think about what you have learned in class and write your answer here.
4:35
